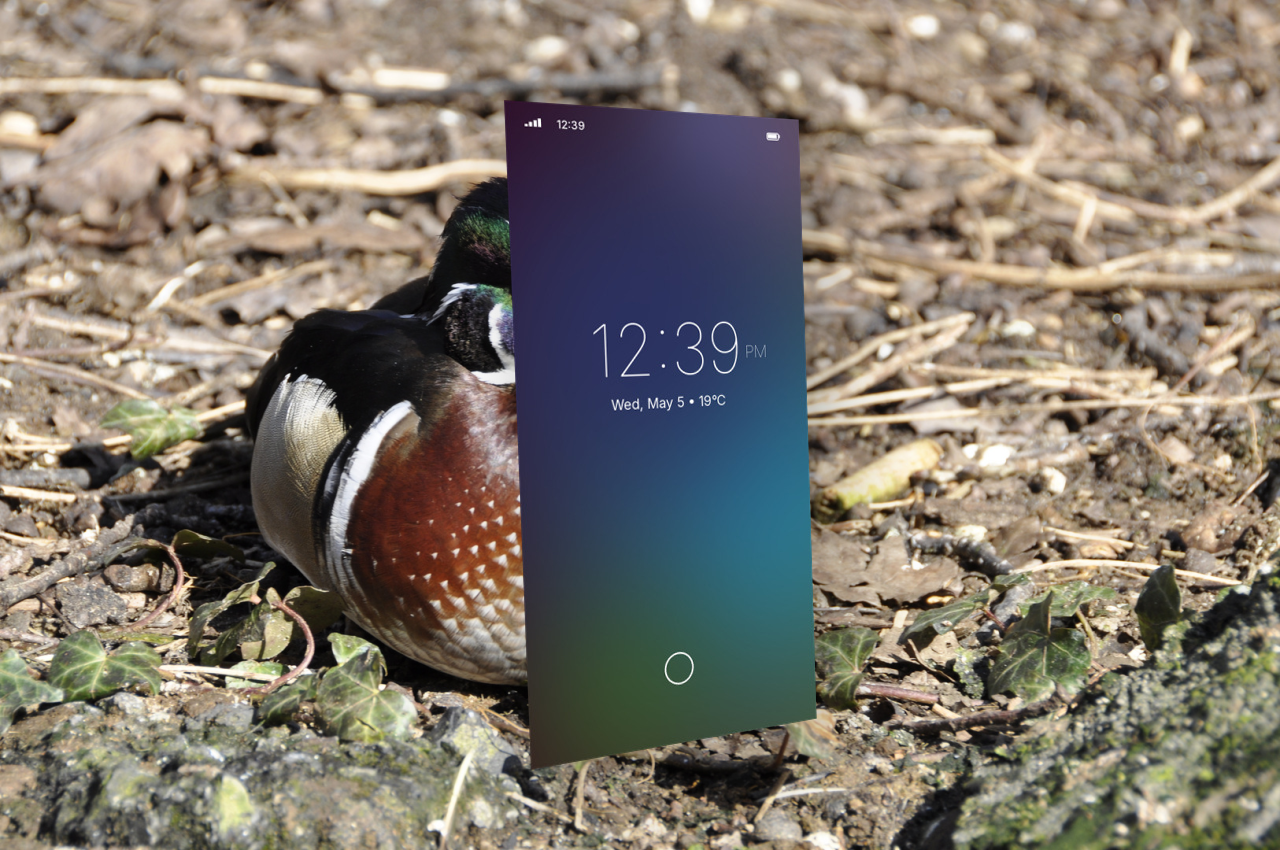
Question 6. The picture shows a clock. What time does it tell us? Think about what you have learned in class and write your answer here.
12:39
